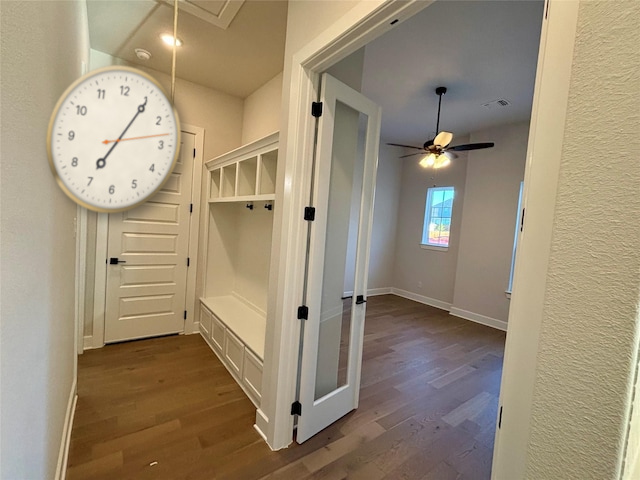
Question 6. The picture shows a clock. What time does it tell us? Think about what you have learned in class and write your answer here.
7:05:13
